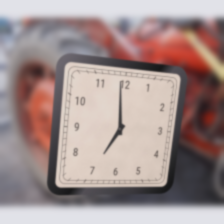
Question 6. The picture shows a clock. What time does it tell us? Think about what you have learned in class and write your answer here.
6:59
